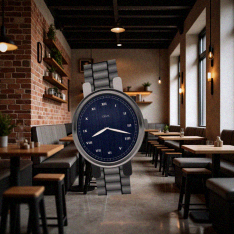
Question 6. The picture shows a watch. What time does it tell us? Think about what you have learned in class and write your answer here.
8:18
